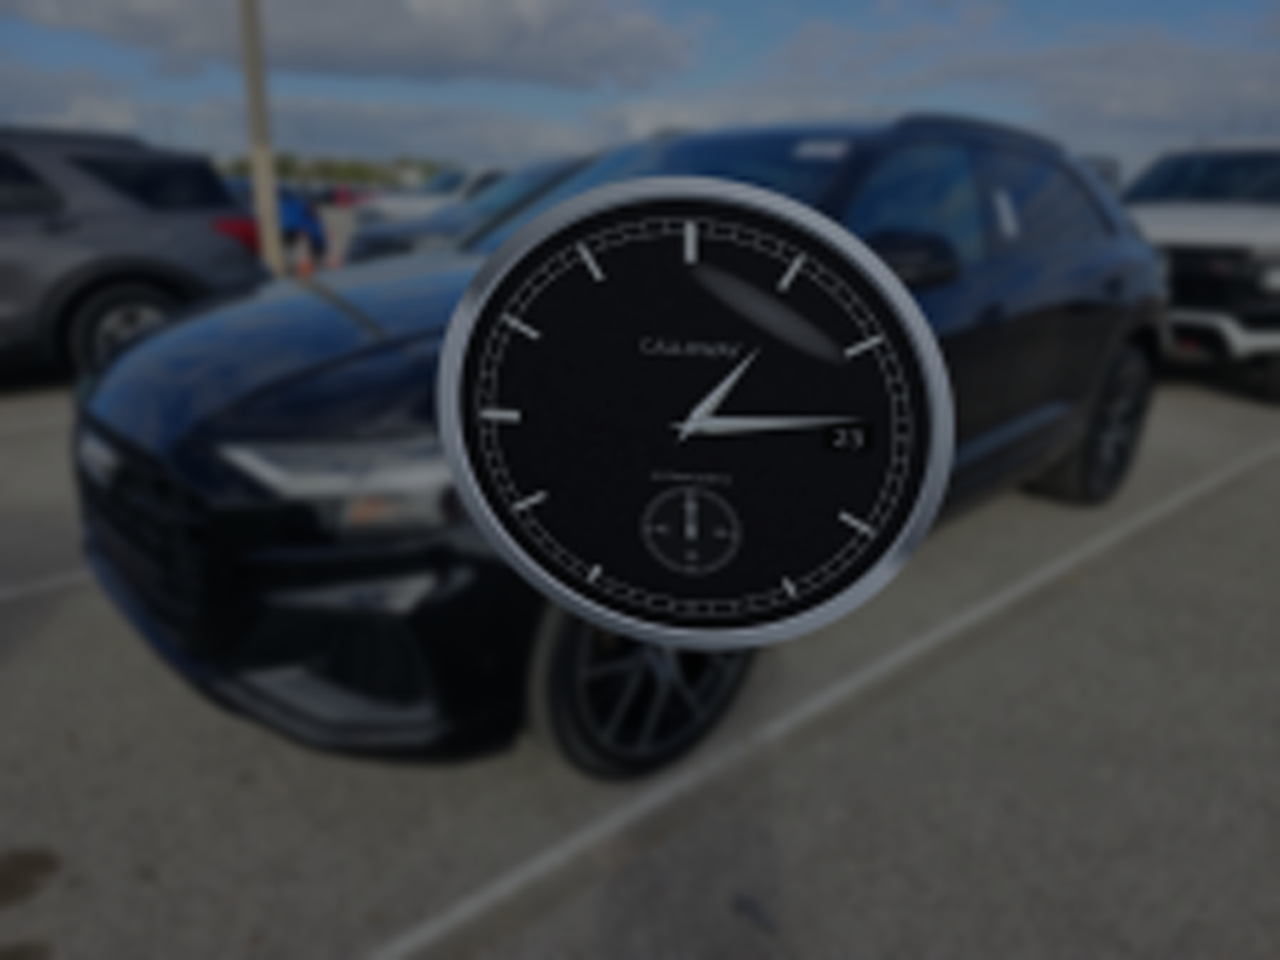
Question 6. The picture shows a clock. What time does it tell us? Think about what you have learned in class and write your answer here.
1:14
